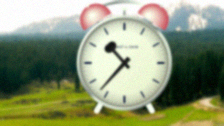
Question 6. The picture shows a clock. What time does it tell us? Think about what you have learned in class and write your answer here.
10:37
